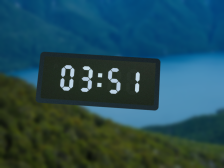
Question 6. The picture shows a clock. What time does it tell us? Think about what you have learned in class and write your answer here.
3:51
